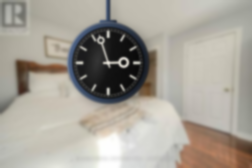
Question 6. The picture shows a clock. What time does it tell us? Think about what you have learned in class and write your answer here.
2:57
